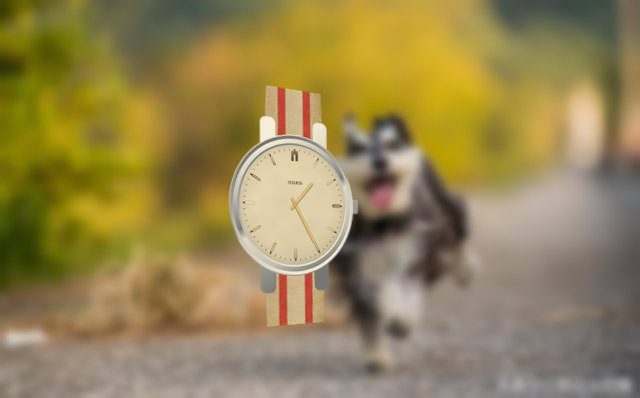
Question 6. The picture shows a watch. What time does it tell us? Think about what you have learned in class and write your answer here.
1:25
